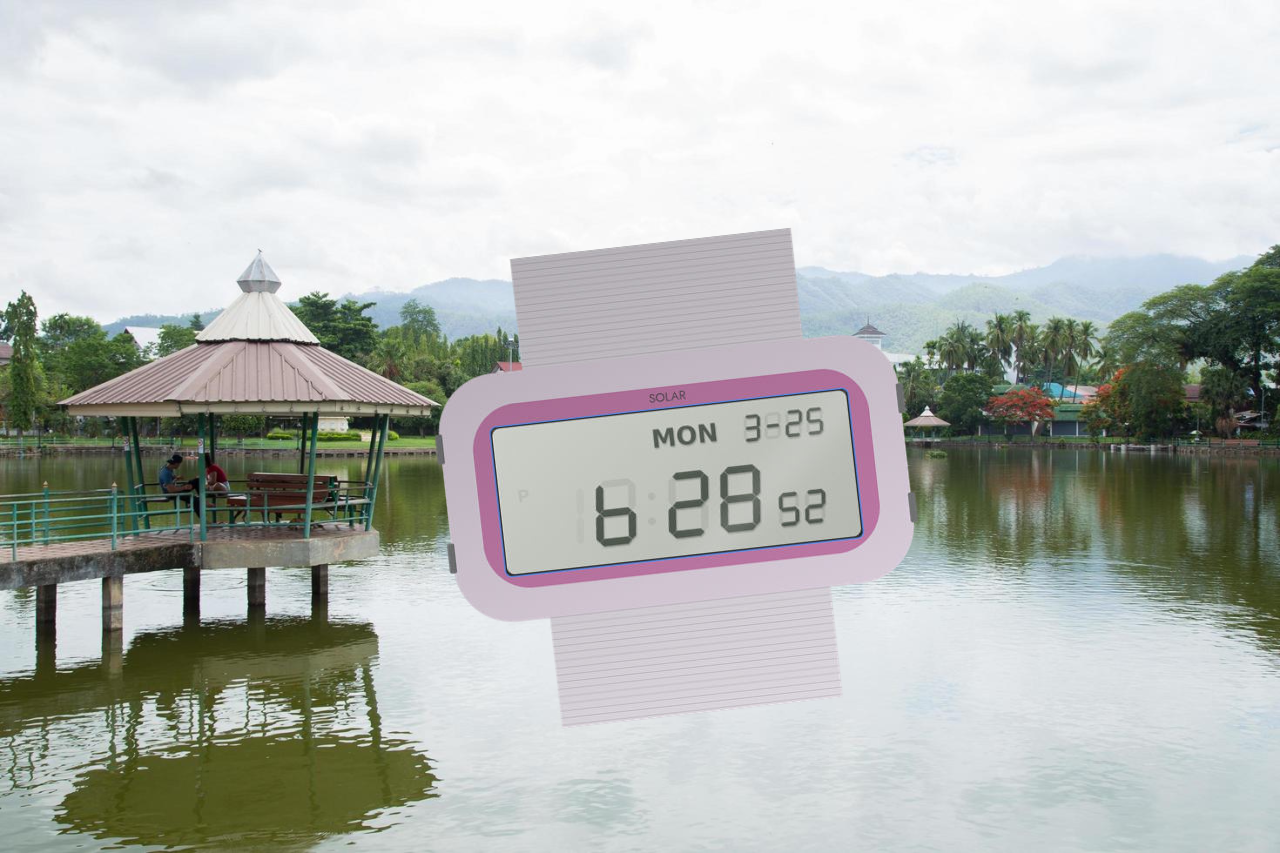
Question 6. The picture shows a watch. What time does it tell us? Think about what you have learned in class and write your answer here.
6:28:52
